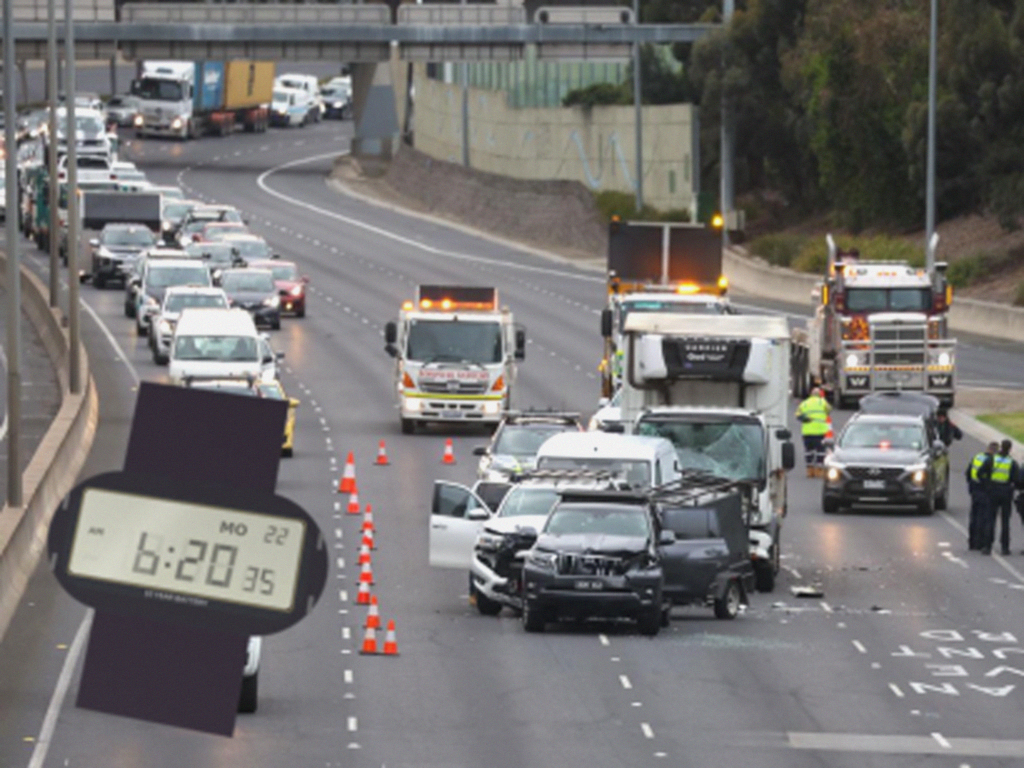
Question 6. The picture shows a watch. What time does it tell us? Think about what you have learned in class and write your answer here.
6:20:35
